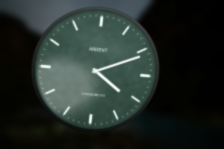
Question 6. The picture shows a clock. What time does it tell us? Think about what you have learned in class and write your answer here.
4:11
